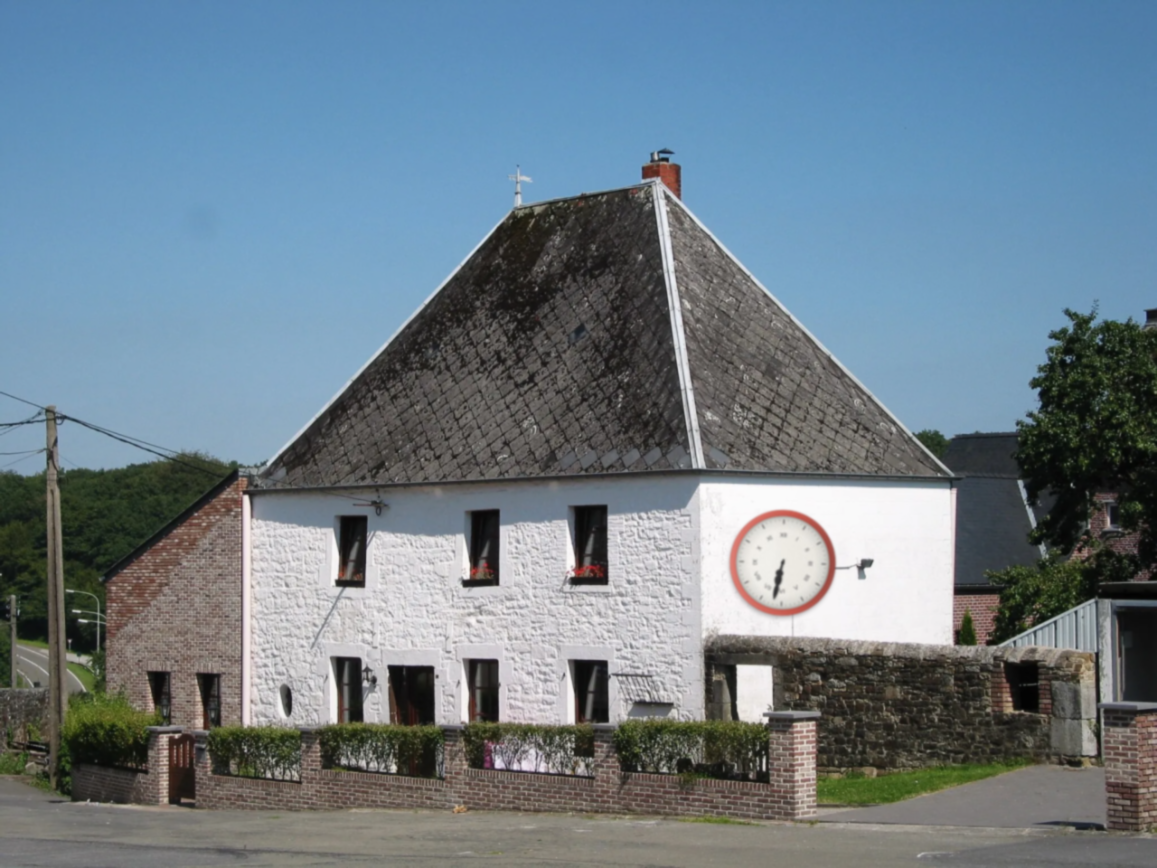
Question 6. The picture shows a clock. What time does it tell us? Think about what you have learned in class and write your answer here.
6:32
